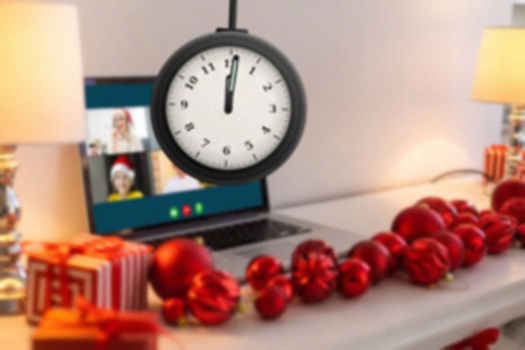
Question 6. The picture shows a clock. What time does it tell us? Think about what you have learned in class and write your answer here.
12:01
